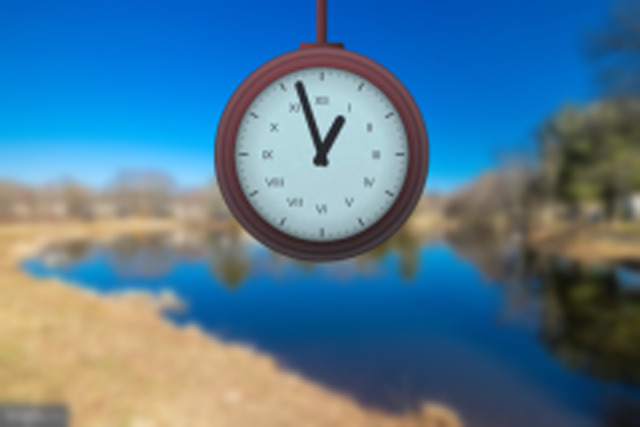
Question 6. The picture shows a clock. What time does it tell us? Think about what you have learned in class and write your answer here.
12:57
